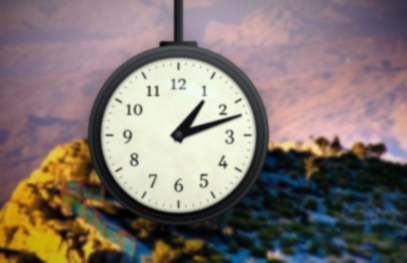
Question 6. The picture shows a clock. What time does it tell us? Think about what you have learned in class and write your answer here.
1:12
